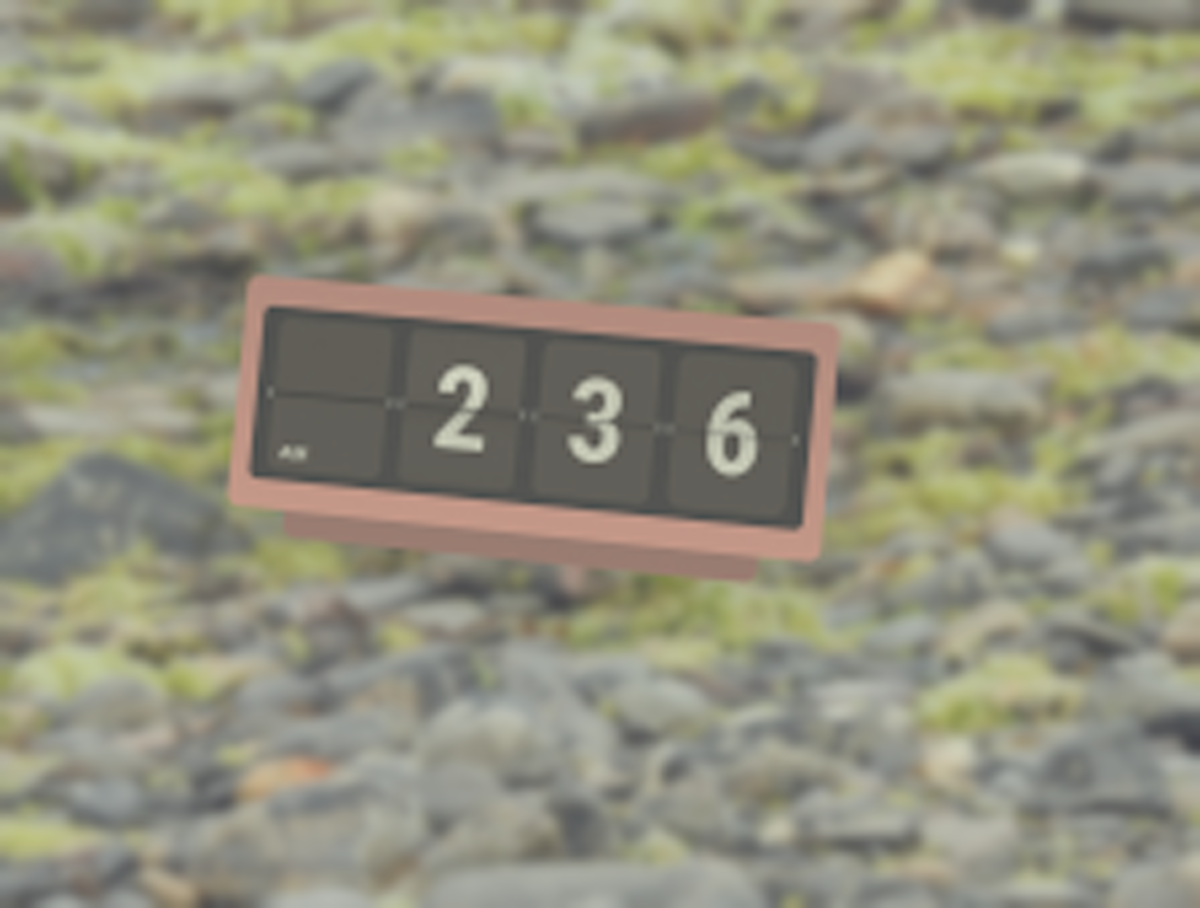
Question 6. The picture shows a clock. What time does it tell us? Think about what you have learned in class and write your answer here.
2:36
